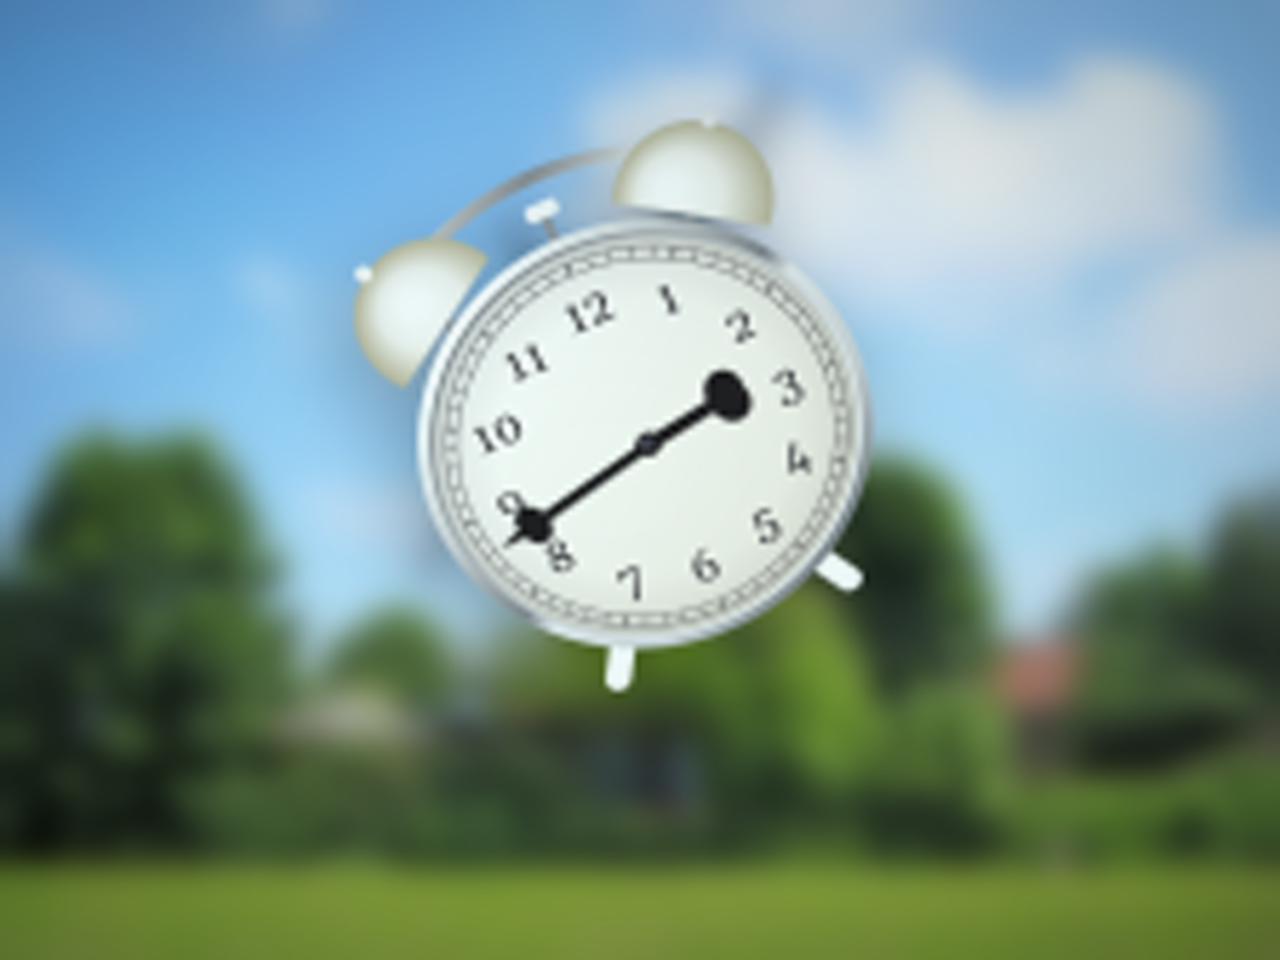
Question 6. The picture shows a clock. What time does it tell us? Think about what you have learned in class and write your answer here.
2:43
